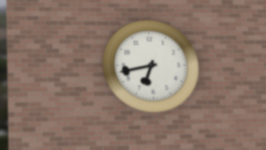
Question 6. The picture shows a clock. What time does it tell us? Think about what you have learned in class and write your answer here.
6:43
